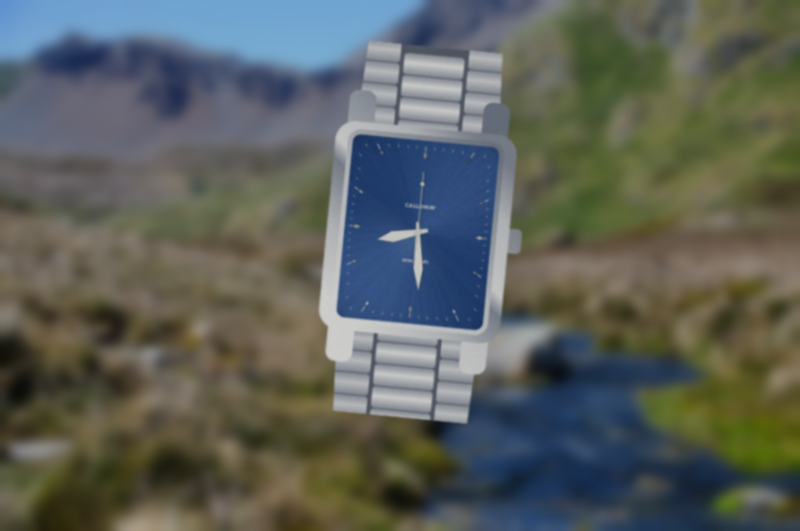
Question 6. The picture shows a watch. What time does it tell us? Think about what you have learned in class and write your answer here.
8:29:00
